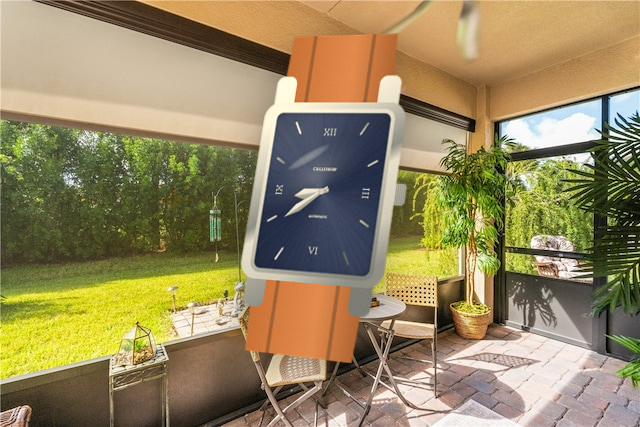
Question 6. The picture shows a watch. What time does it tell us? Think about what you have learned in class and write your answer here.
8:39
